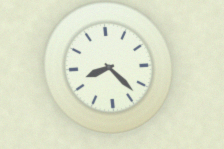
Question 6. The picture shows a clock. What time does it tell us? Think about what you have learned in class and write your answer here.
8:23
